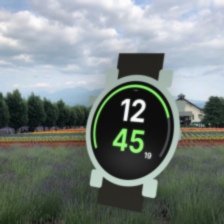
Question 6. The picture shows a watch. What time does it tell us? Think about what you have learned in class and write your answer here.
12:45
